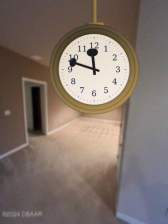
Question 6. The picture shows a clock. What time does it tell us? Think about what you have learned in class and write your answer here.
11:48
